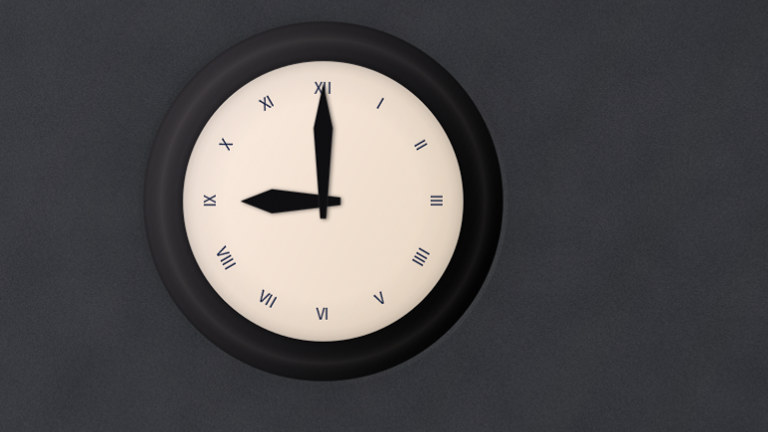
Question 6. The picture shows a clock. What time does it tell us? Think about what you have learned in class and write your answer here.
9:00
